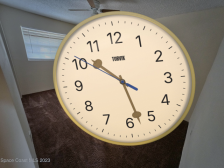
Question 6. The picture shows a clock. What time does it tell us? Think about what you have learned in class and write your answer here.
10:27:51
